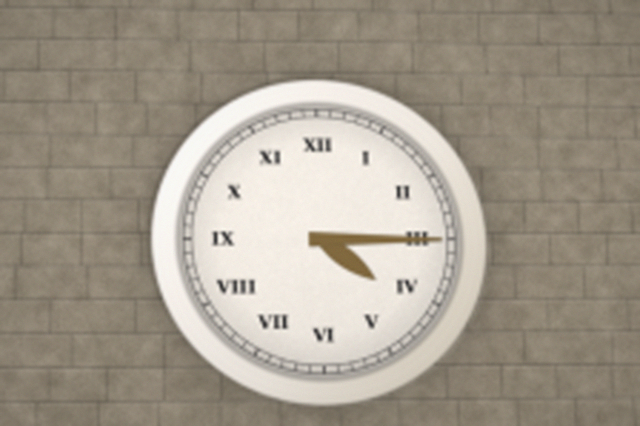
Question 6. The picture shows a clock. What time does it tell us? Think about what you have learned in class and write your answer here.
4:15
